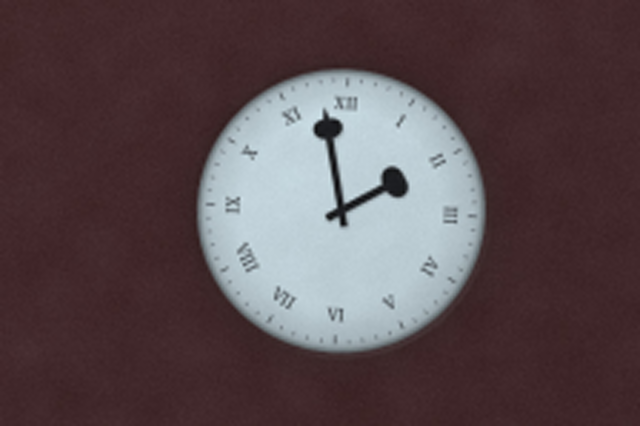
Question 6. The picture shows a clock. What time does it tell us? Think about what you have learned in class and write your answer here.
1:58
